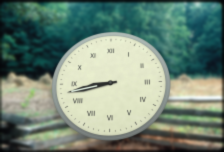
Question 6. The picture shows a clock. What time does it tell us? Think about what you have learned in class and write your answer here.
8:43
